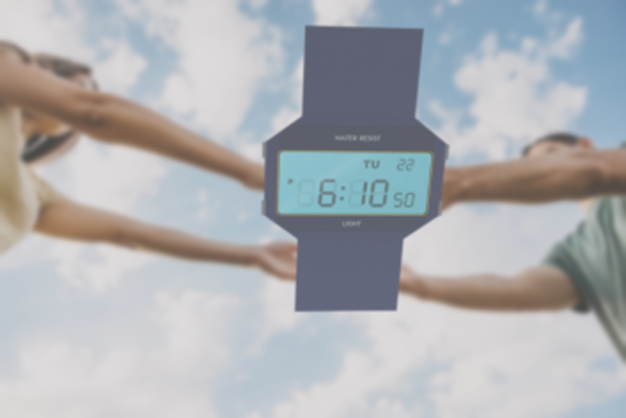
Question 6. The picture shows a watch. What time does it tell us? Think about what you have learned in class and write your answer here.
6:10:50
